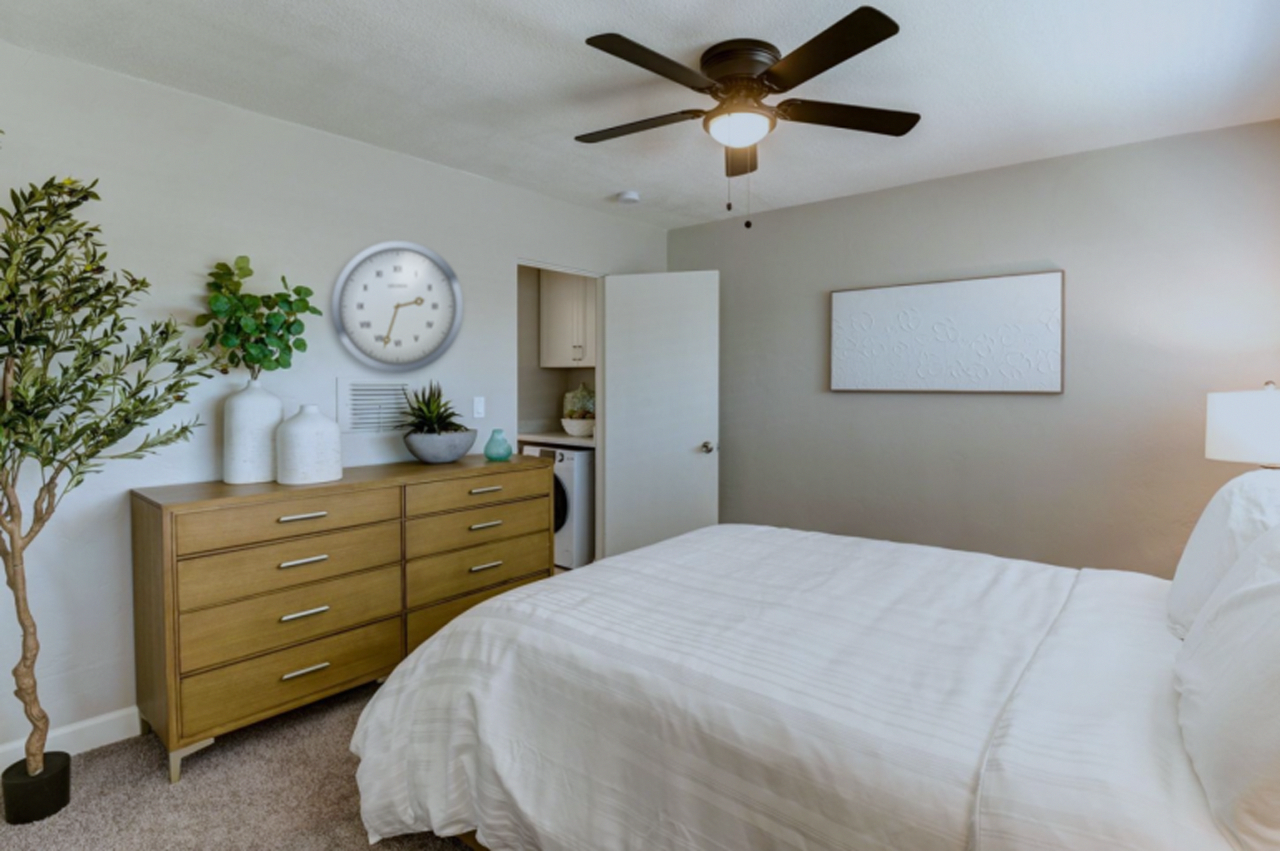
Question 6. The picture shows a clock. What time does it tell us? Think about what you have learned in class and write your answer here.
2:33
